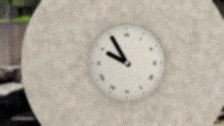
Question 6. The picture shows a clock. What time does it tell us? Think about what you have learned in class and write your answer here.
9:55
